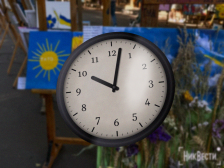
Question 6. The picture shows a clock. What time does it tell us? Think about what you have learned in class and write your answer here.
10:02
